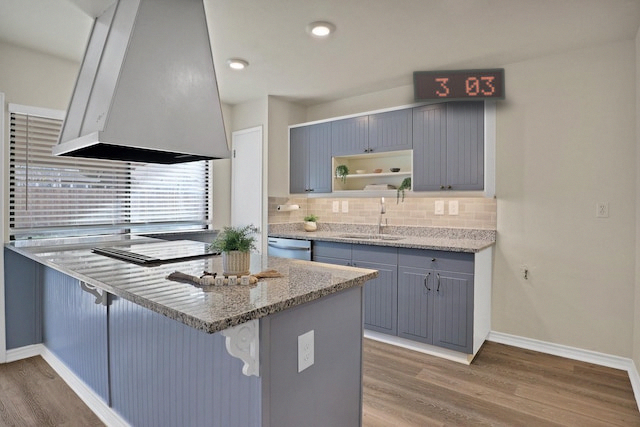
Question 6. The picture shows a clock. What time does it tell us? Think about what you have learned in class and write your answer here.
3:03
